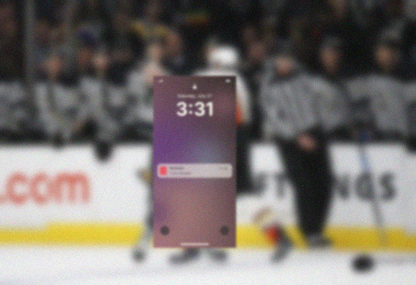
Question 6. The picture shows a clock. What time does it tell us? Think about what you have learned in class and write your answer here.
3:31
